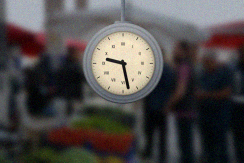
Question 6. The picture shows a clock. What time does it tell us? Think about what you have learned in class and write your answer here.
9:28
